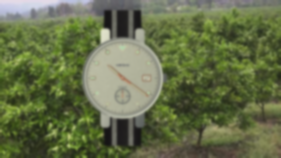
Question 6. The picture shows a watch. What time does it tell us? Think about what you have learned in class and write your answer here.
10:21
